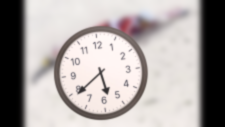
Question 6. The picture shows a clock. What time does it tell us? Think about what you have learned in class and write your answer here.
5:39
